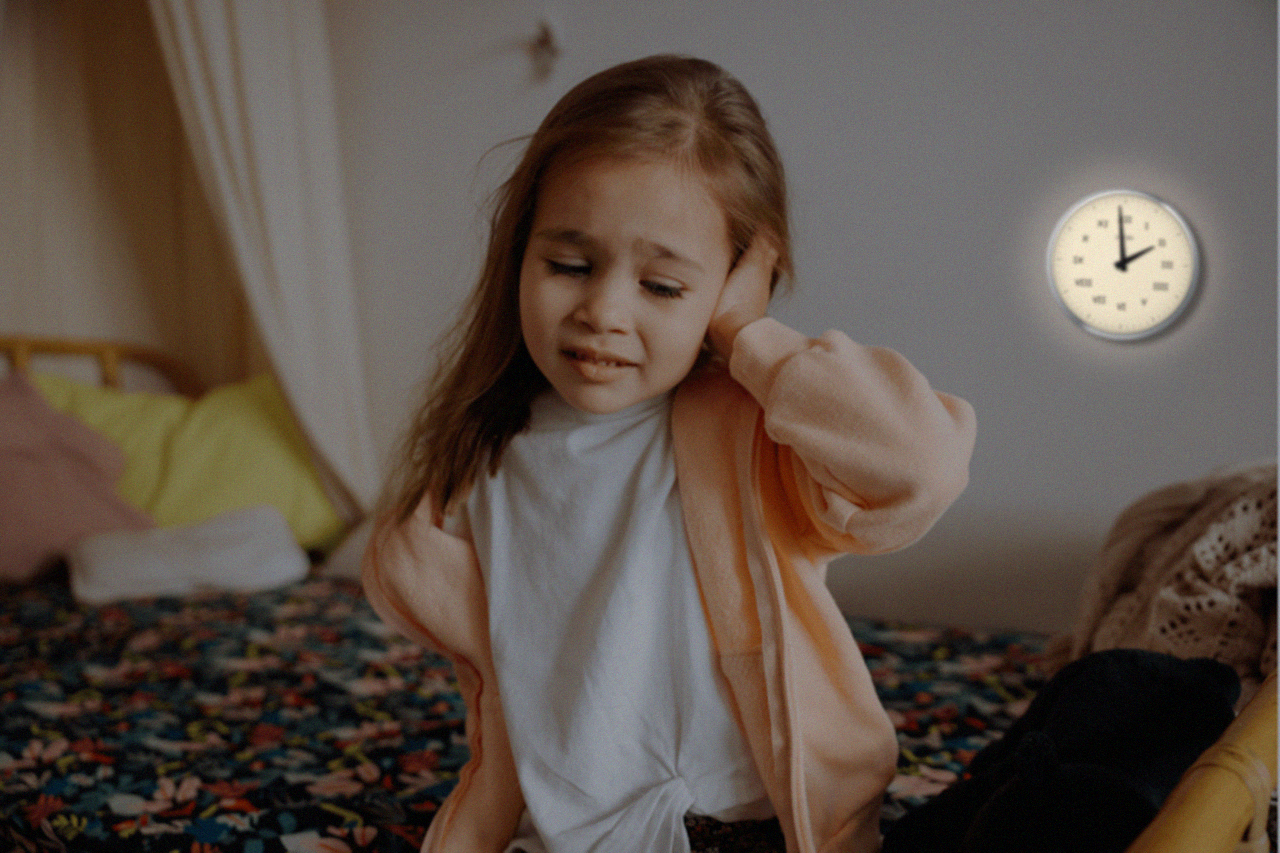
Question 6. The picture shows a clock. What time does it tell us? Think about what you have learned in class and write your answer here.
1:59
